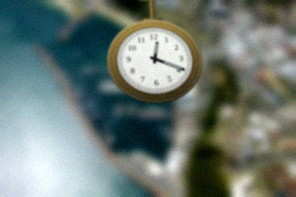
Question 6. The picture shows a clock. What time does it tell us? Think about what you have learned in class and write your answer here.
12:19
